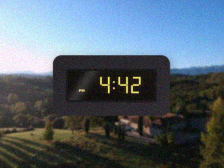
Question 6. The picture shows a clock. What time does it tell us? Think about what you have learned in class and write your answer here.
4:42
